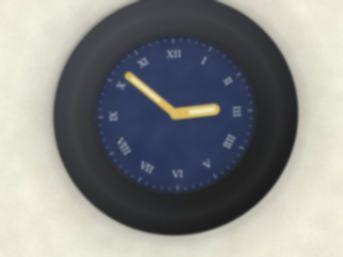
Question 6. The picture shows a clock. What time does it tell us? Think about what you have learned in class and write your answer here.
2:52
